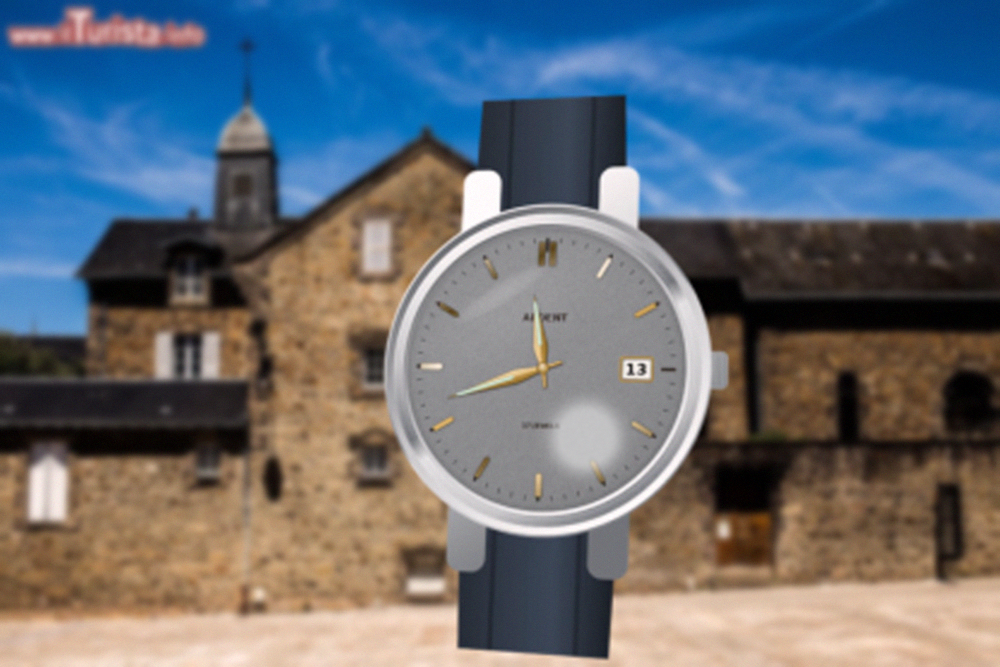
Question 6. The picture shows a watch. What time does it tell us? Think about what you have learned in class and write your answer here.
11:42
